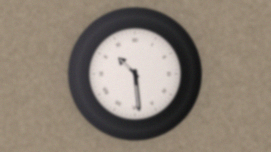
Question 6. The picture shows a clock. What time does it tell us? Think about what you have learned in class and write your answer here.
10:29
